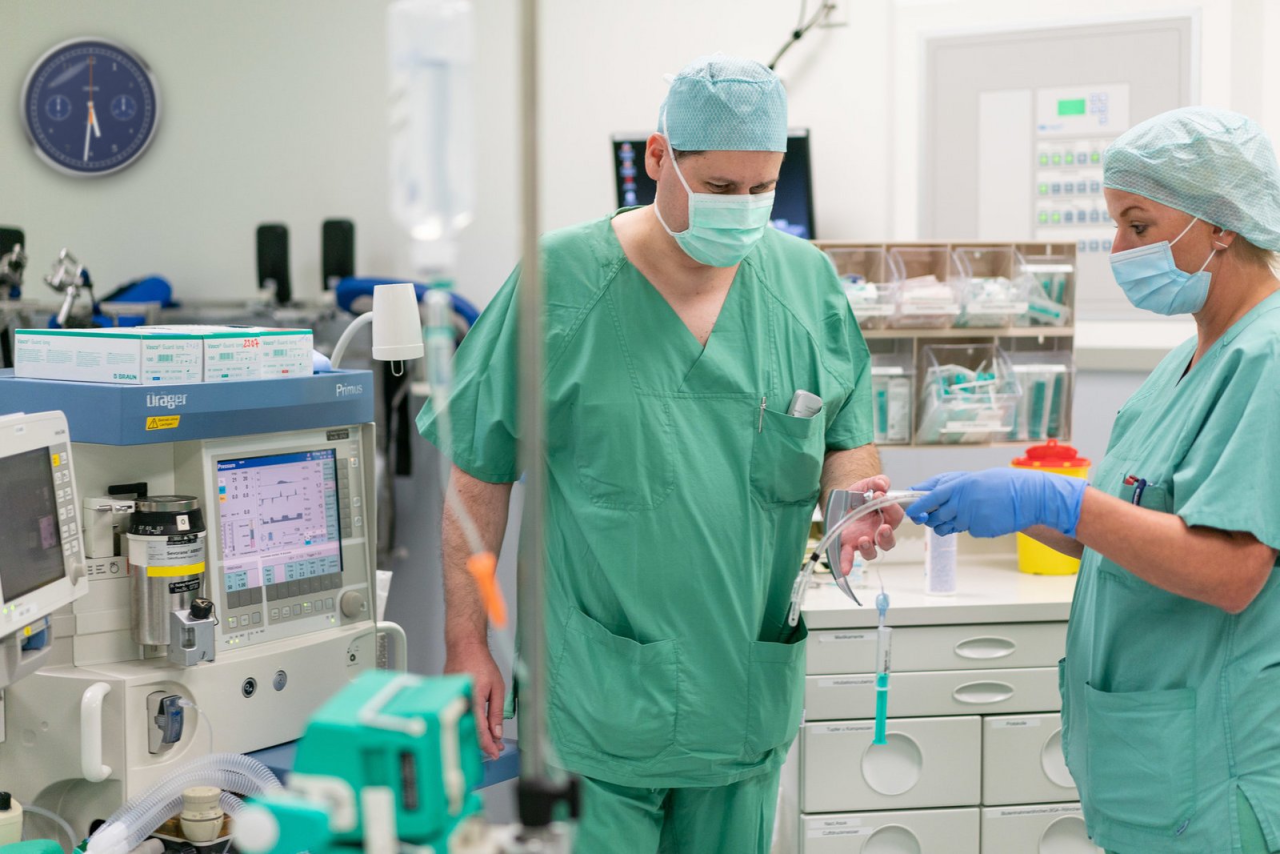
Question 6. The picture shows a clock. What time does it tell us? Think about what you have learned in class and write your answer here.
5:31
